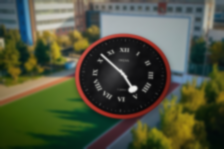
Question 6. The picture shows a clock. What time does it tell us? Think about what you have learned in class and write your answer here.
4:52
